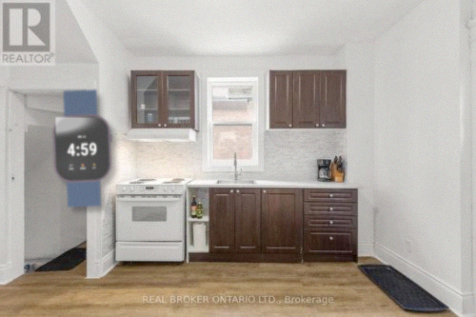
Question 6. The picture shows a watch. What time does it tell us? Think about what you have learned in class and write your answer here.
4:59
